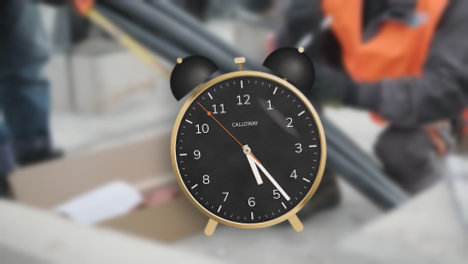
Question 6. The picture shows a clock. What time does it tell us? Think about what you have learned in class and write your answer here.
5:23:53
